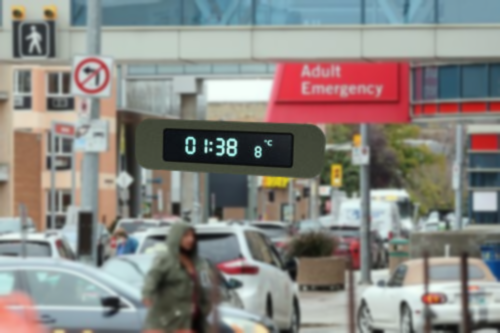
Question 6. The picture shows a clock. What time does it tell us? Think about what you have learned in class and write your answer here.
1:38
